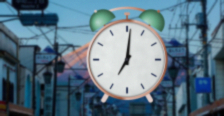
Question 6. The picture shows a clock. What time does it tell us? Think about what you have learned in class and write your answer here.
7:01
